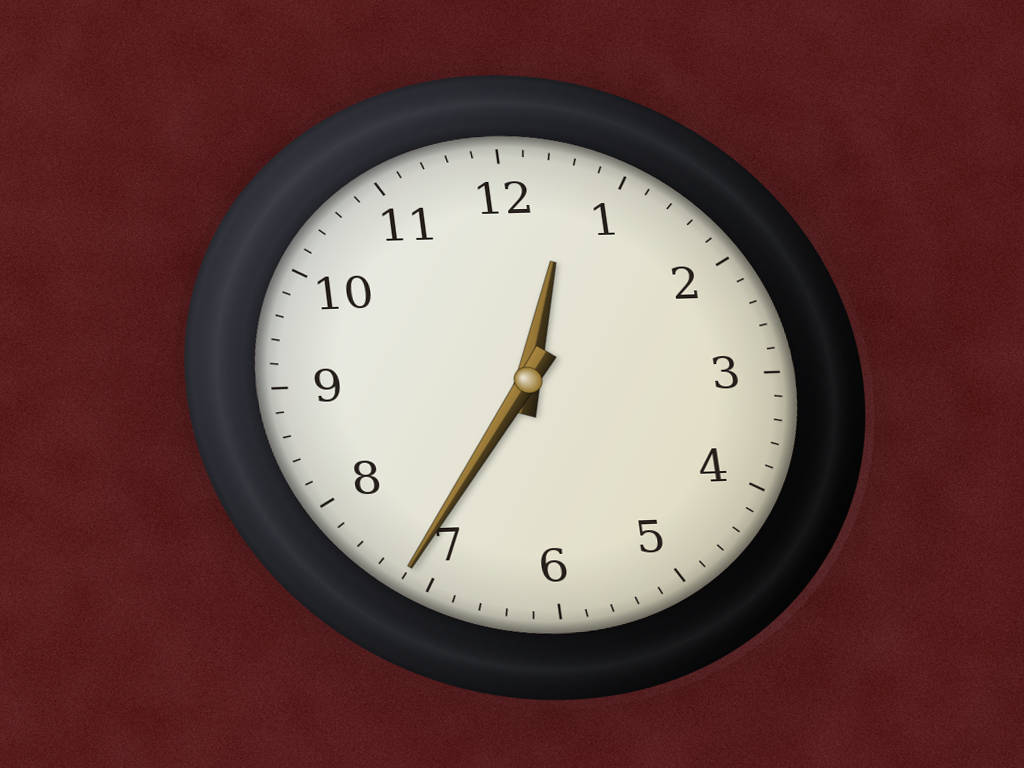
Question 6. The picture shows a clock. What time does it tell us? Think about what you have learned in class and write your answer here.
12:36
